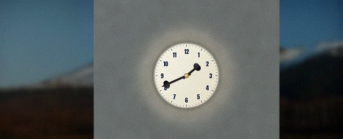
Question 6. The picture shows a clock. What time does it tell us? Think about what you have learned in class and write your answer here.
1:41
